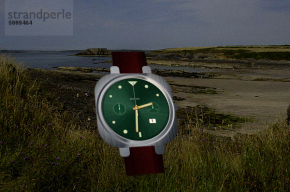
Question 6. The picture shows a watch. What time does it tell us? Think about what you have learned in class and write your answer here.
2:31
